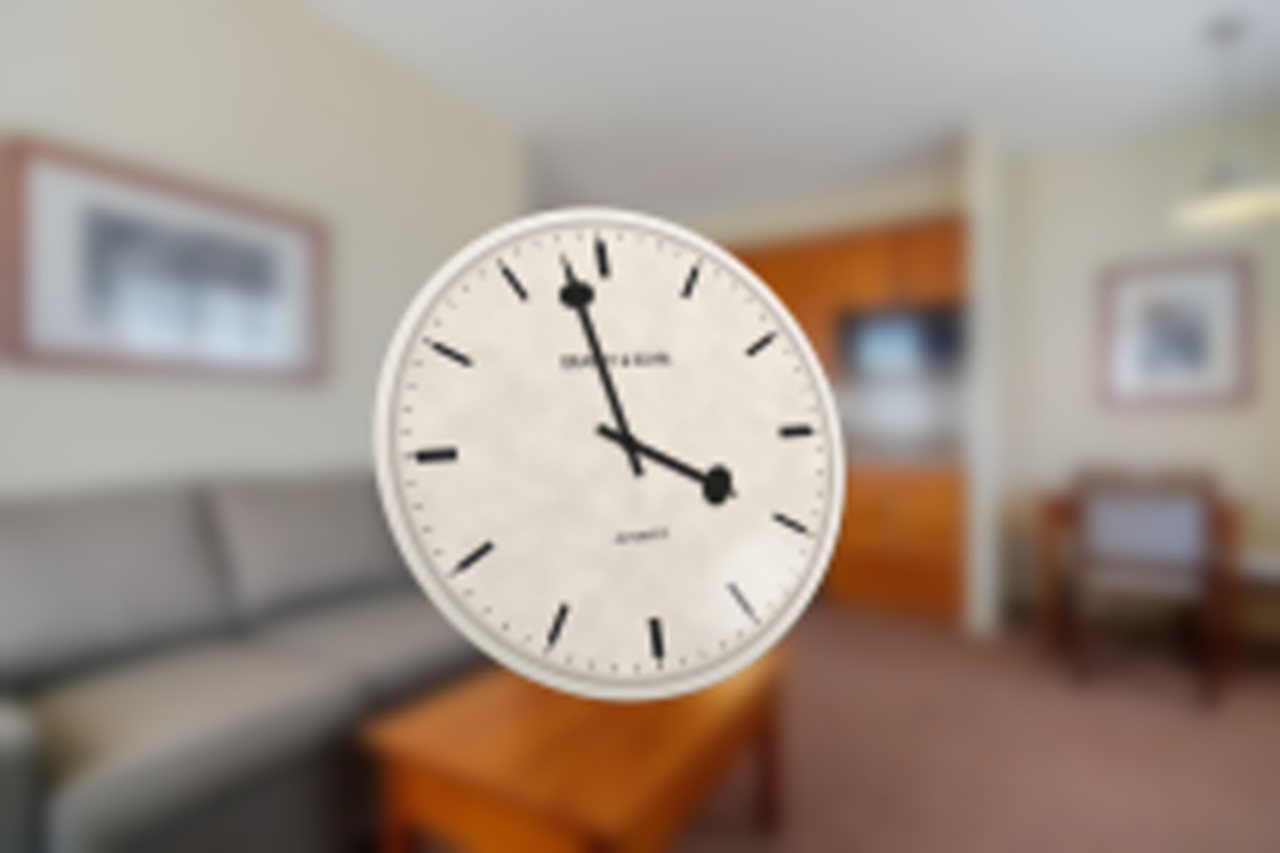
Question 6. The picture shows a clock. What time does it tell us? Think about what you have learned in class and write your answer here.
3:58
